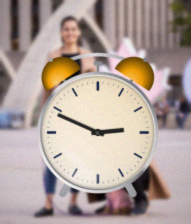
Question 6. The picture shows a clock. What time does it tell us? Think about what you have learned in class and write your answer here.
2:49
